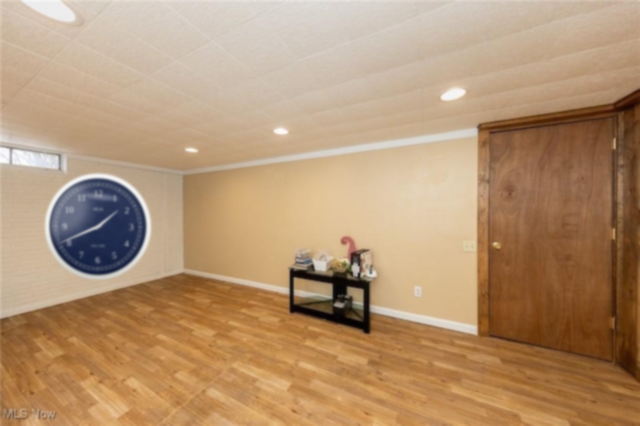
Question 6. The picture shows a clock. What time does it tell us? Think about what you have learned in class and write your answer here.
1:41
